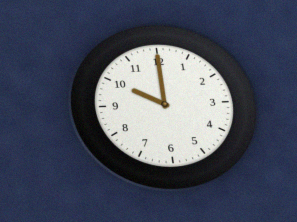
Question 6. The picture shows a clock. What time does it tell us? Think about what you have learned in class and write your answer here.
10:00
